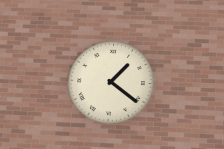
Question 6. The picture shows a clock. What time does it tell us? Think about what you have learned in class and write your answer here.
1:21
